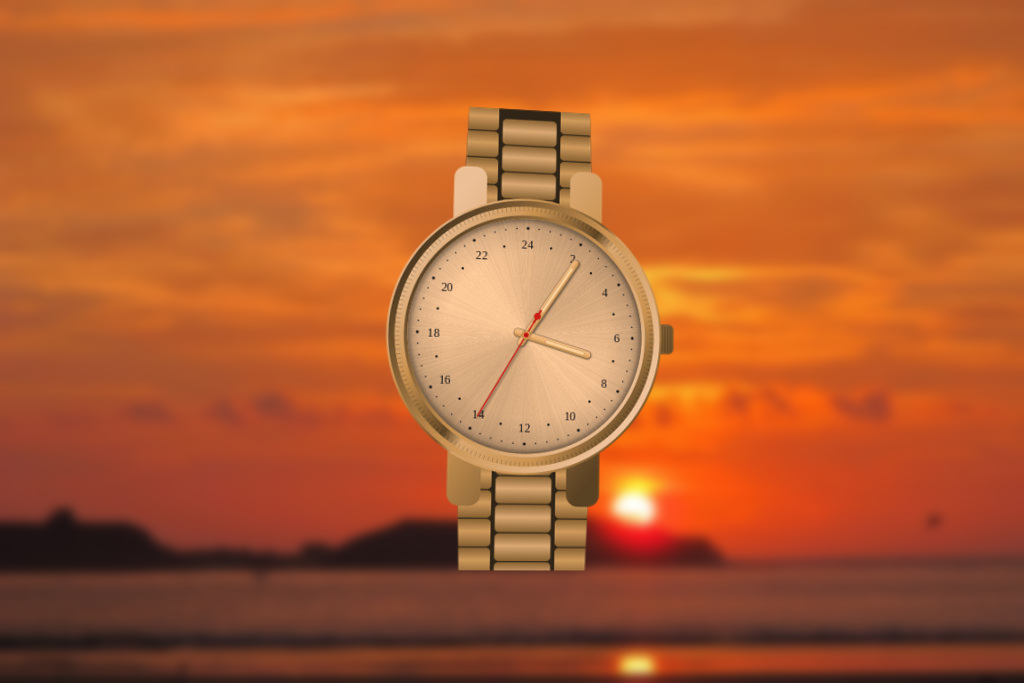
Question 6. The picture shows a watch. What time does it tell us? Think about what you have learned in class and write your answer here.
7:05:35
